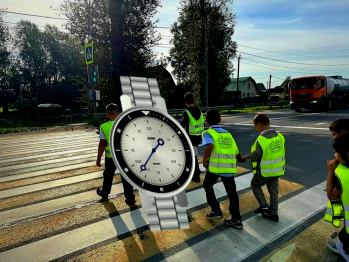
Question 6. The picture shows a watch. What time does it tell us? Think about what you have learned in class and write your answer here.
1:37
